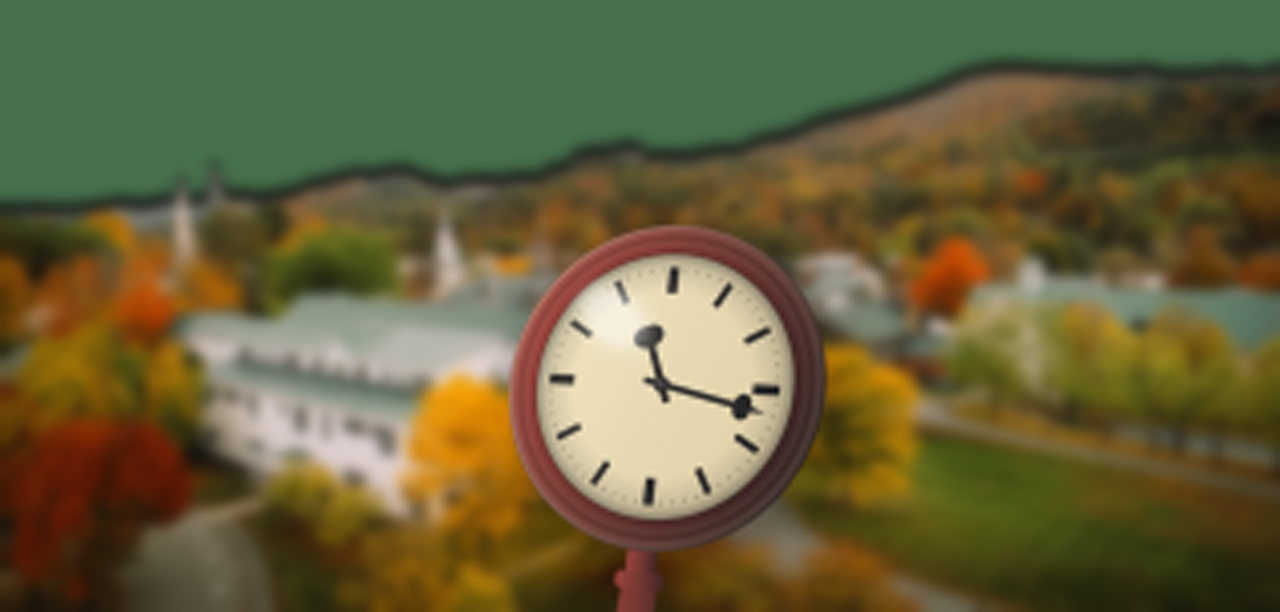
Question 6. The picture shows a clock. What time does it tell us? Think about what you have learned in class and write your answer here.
11:17
